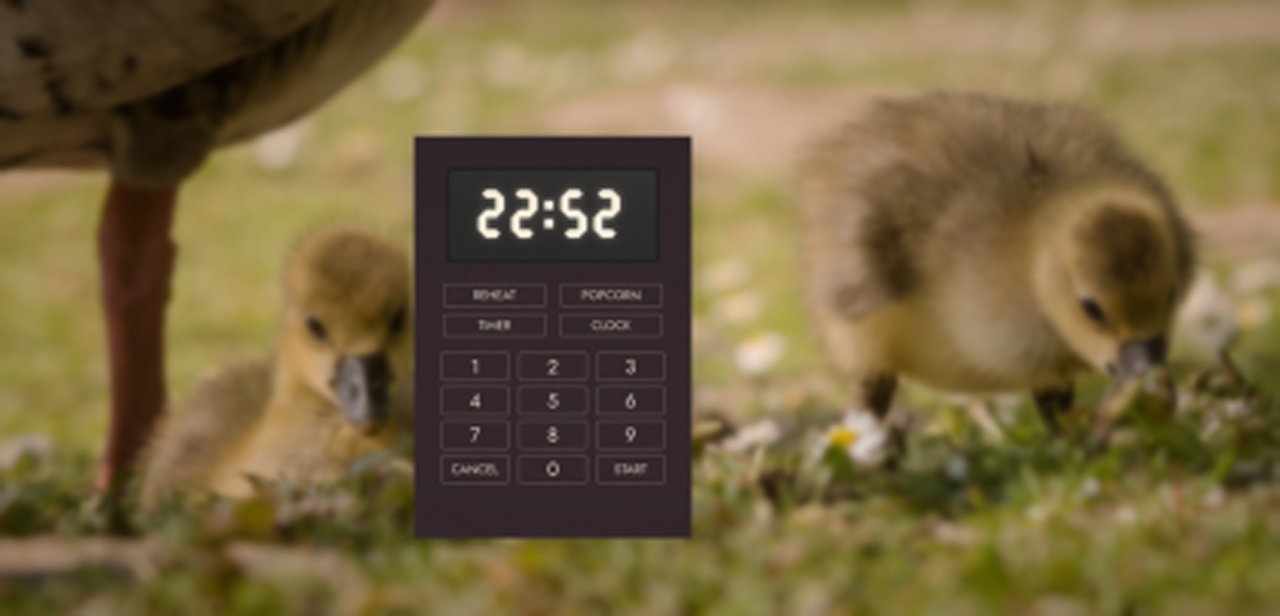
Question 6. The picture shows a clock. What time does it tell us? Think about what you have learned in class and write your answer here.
22:52
